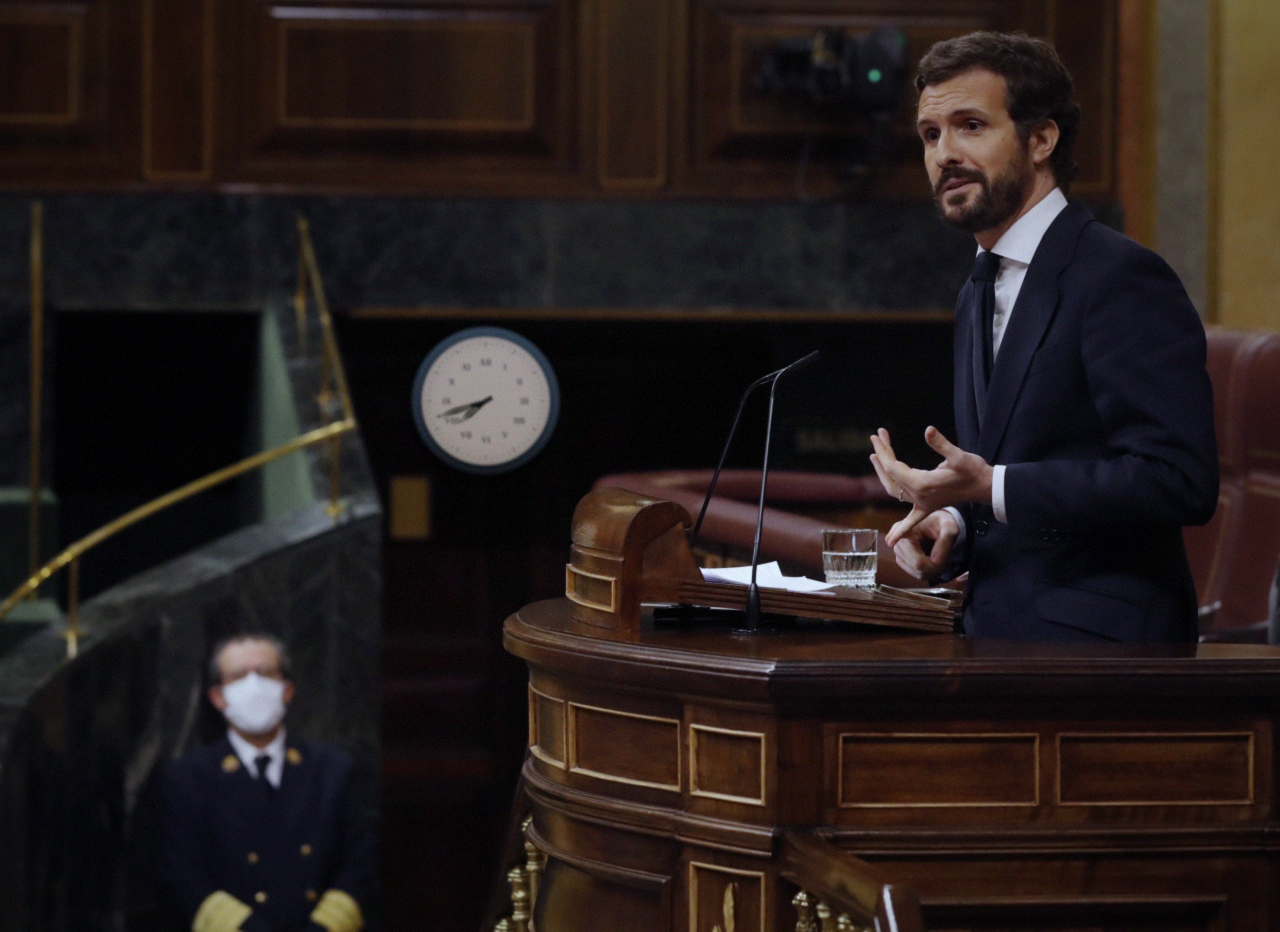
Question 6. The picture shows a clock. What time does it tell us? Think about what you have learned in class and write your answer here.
7:42
